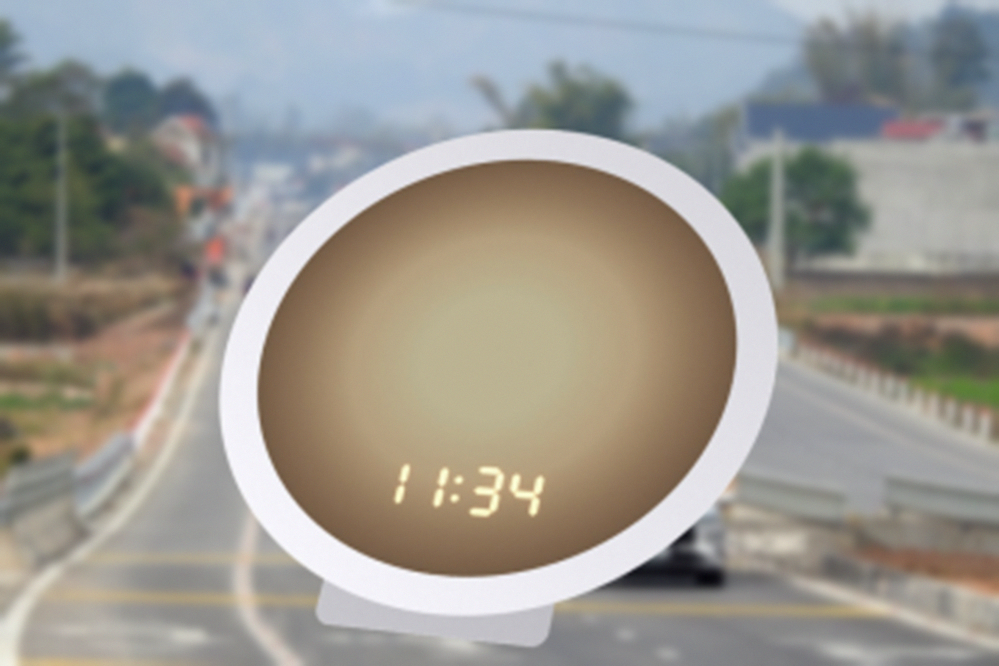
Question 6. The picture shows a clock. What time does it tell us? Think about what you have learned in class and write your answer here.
11:34
